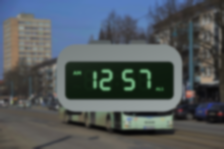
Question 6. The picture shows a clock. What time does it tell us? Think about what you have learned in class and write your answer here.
12:57
